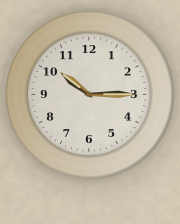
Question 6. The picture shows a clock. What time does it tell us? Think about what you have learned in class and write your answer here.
10:15
